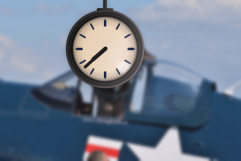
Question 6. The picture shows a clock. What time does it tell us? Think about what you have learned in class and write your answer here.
7:38
